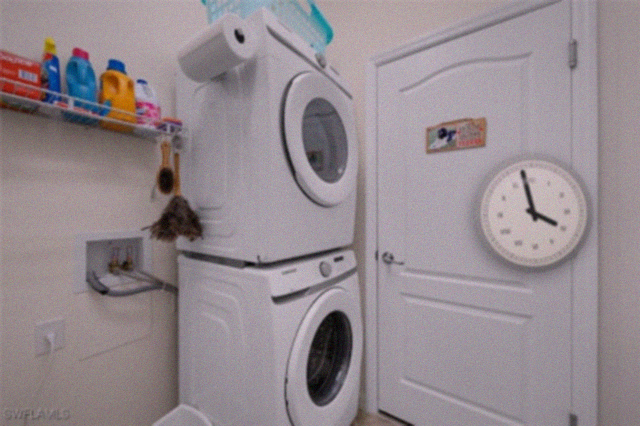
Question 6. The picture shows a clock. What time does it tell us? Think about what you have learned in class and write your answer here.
3:58
